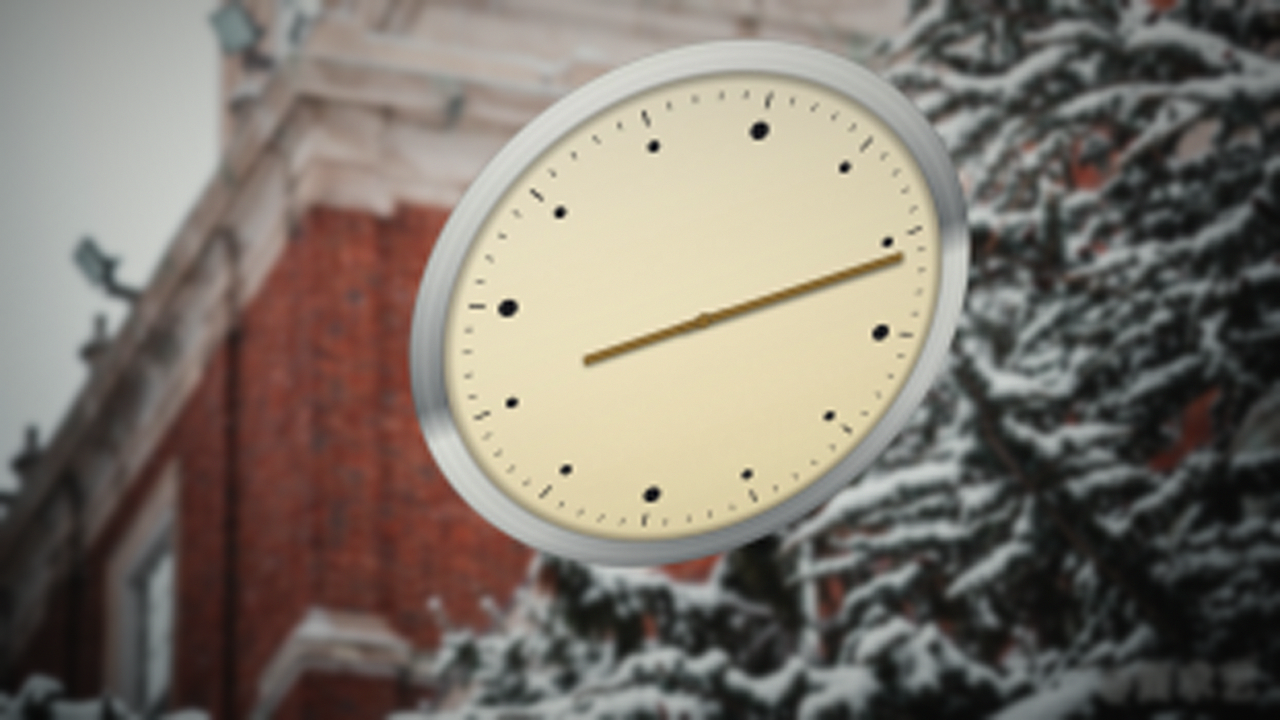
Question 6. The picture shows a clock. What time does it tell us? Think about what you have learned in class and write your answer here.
8:11
